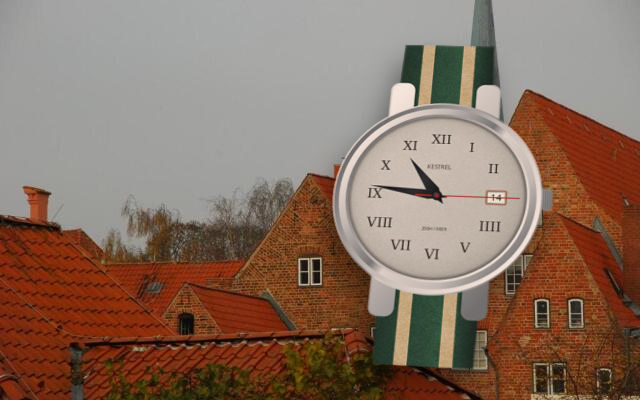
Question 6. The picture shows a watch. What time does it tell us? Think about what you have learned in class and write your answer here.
10:46:15
